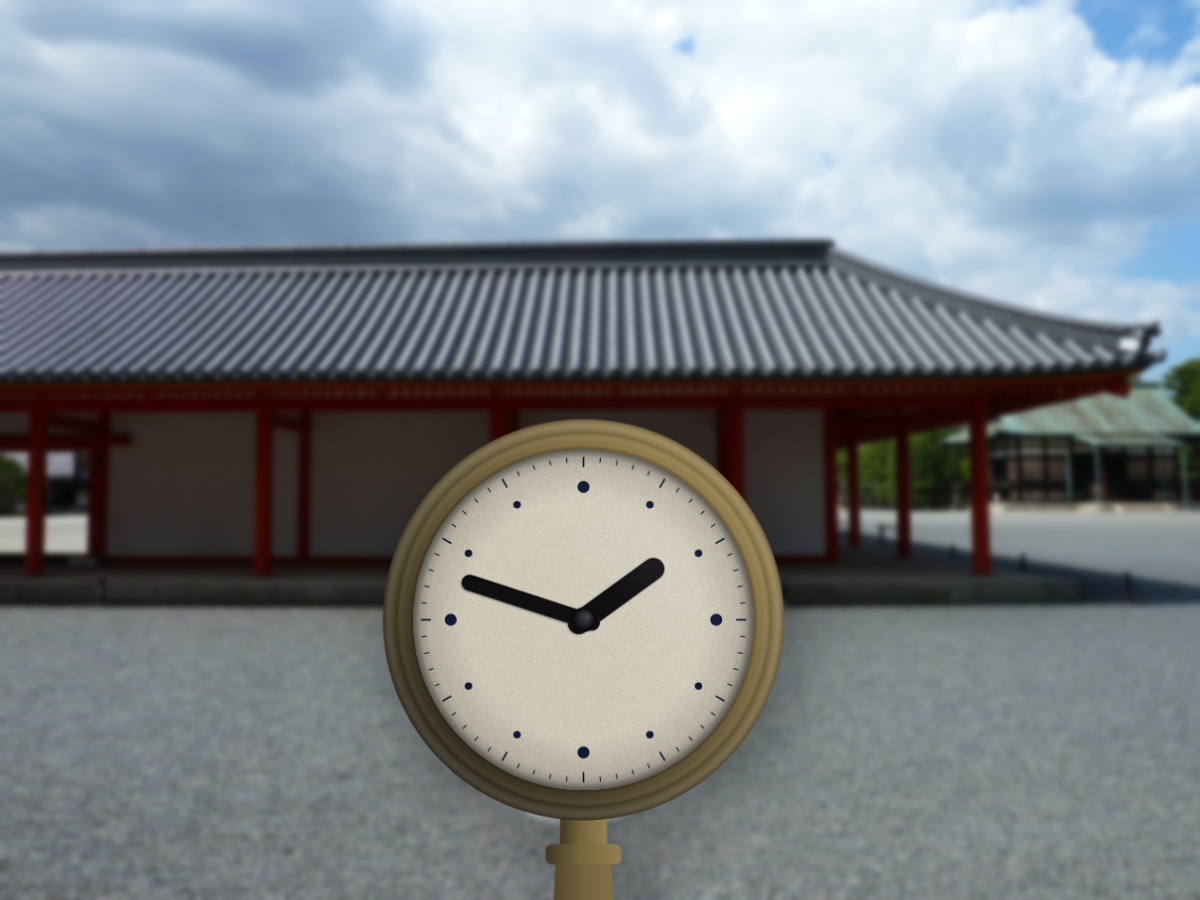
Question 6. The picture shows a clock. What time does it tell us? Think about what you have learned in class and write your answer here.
1:48
